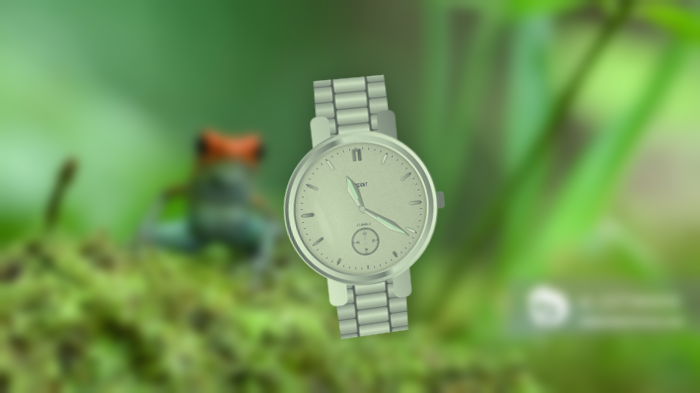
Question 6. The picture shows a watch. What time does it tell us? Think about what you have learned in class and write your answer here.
11:21
